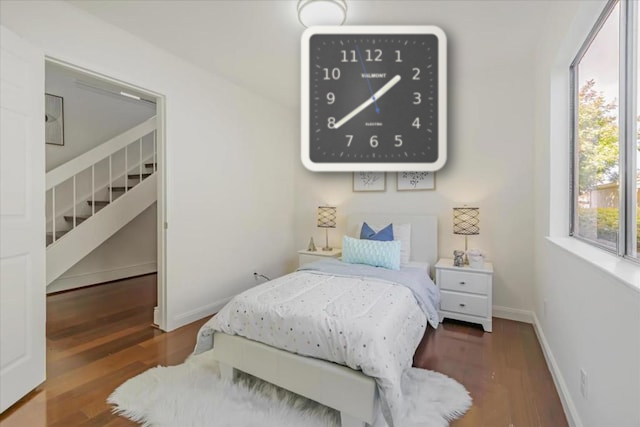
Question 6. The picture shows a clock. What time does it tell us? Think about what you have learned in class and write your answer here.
1:38:57
